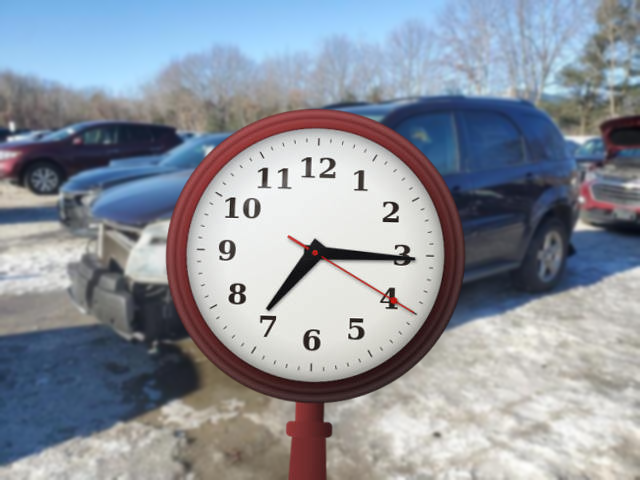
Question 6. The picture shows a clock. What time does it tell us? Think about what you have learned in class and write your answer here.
7:15:20
